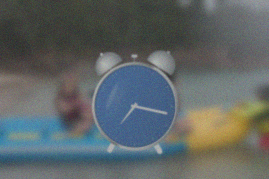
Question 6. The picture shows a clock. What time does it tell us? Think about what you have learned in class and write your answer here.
7:17
